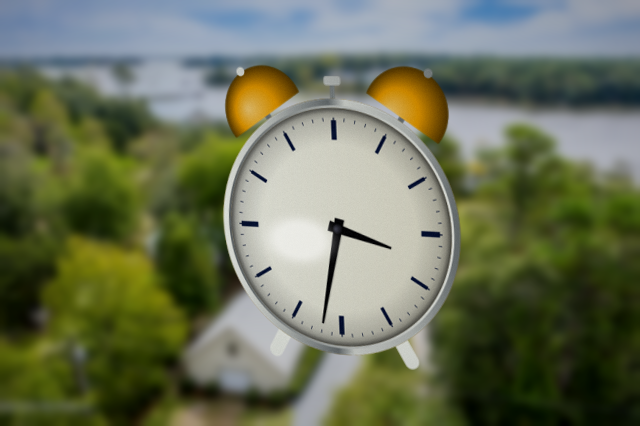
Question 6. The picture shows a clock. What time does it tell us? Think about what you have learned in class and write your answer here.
3:32
